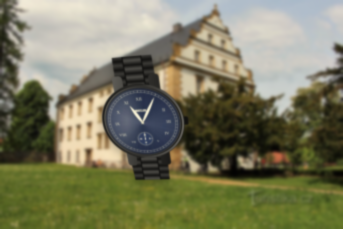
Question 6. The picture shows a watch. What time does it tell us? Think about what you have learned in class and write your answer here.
11:05
